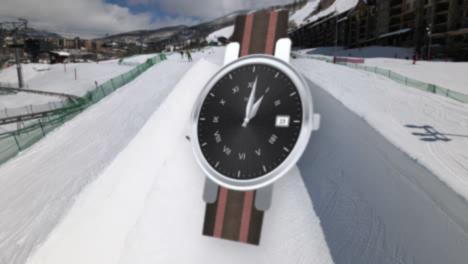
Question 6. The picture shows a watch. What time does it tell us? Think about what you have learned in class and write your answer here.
1:01
